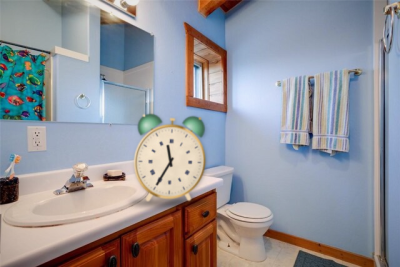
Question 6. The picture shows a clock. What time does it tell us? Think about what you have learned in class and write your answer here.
11:35
